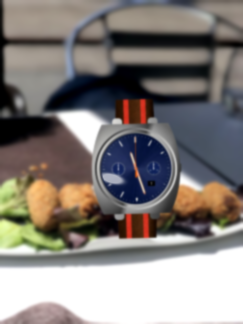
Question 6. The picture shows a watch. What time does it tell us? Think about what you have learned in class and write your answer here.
11:27
